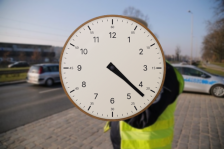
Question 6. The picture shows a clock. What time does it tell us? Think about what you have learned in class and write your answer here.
4:22
